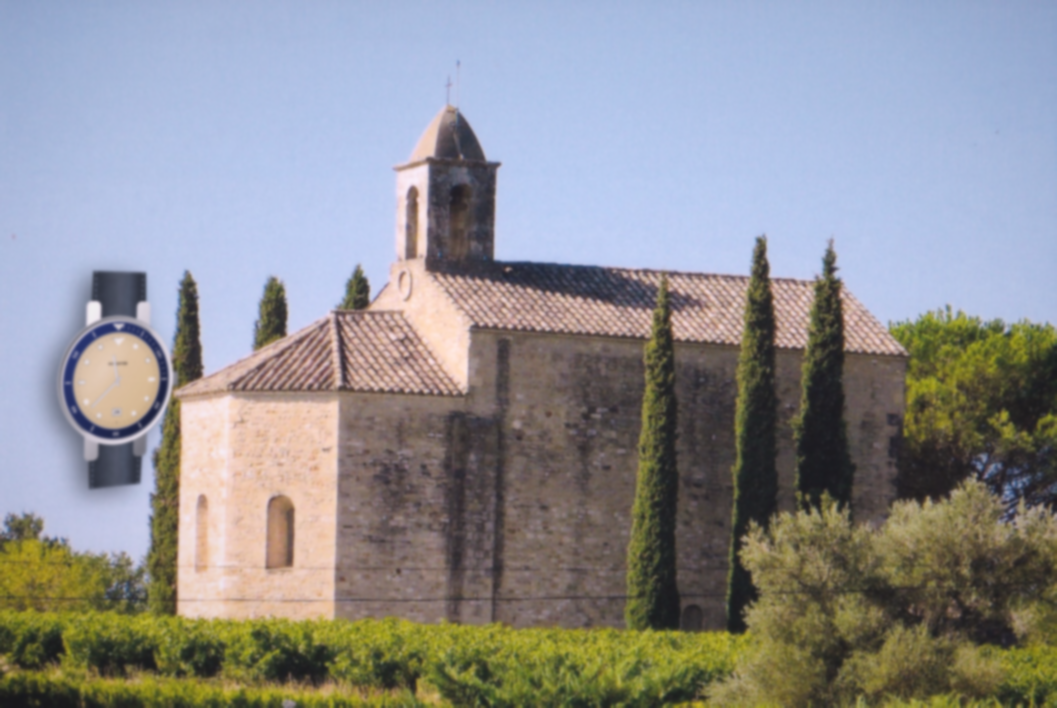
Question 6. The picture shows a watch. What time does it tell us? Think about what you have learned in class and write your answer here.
11:38
